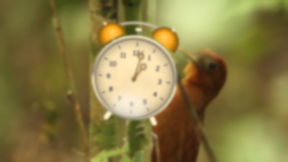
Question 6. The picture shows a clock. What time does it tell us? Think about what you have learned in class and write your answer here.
1:02
